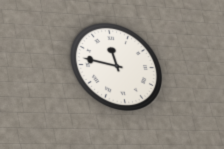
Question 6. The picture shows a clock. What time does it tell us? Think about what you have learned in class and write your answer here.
11:47
